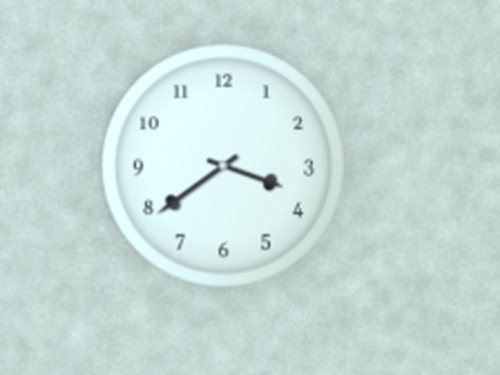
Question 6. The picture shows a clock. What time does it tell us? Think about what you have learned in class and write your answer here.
3:39
